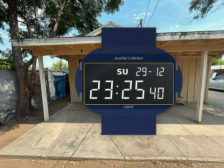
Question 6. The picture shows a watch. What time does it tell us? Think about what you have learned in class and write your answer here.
23:25:40
